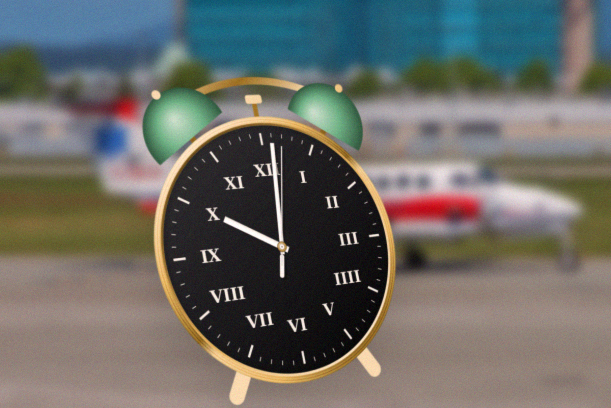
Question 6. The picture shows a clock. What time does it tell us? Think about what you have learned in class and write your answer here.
10:01:02
